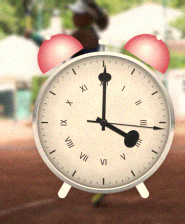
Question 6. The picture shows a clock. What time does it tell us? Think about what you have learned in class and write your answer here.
4:00:16
